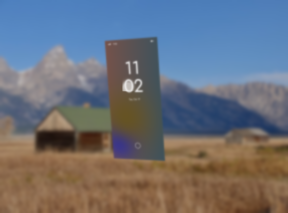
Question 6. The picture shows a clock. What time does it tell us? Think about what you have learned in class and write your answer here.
11:02
